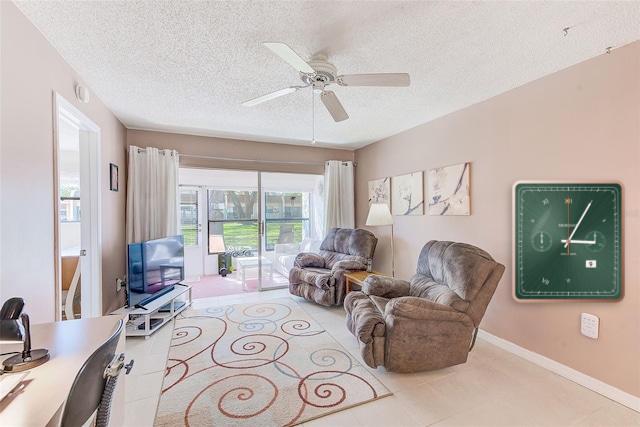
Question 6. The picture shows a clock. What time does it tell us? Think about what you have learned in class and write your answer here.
3:05
